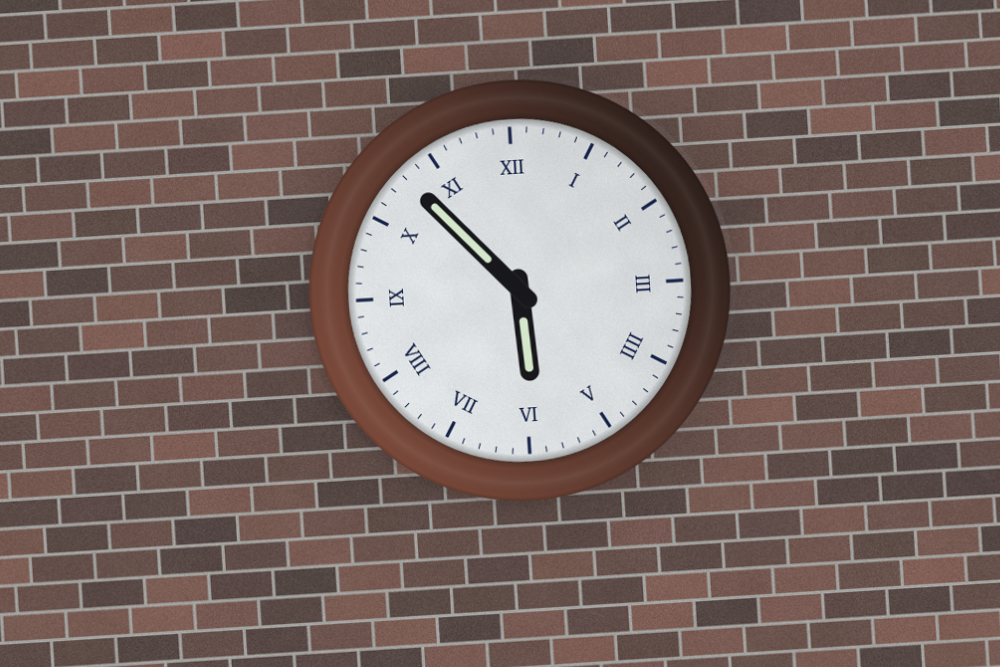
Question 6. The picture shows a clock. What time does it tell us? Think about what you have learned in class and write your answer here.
5:53
